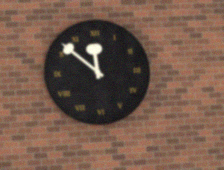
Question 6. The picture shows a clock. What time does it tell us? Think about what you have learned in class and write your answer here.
11:52
